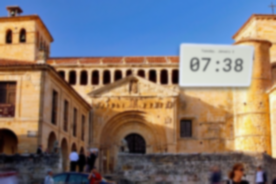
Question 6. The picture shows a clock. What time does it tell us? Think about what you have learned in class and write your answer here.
7:38
